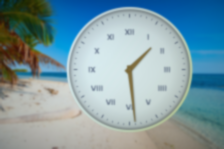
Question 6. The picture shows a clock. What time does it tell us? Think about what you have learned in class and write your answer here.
1:29
